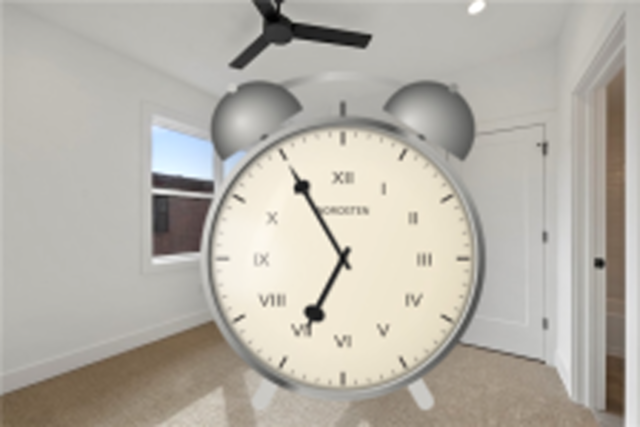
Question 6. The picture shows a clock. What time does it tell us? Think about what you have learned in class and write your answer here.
6:55
